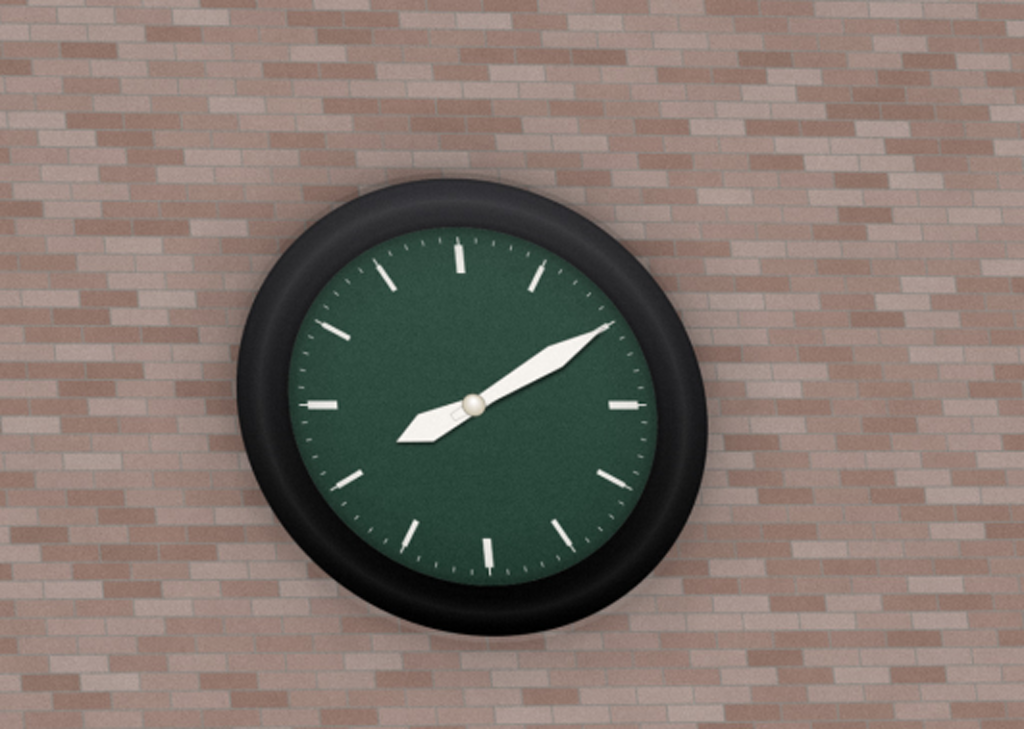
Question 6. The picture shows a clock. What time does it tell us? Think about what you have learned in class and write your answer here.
8:10
